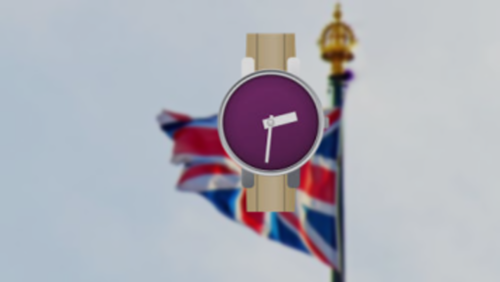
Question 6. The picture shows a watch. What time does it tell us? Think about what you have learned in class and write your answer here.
2:31
